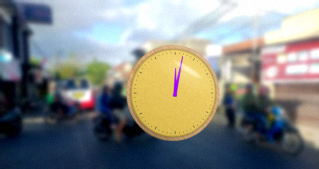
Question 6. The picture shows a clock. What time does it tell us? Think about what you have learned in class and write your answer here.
12:02
